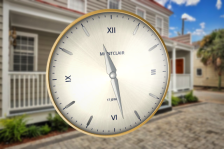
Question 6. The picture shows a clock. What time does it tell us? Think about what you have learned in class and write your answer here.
11:28
